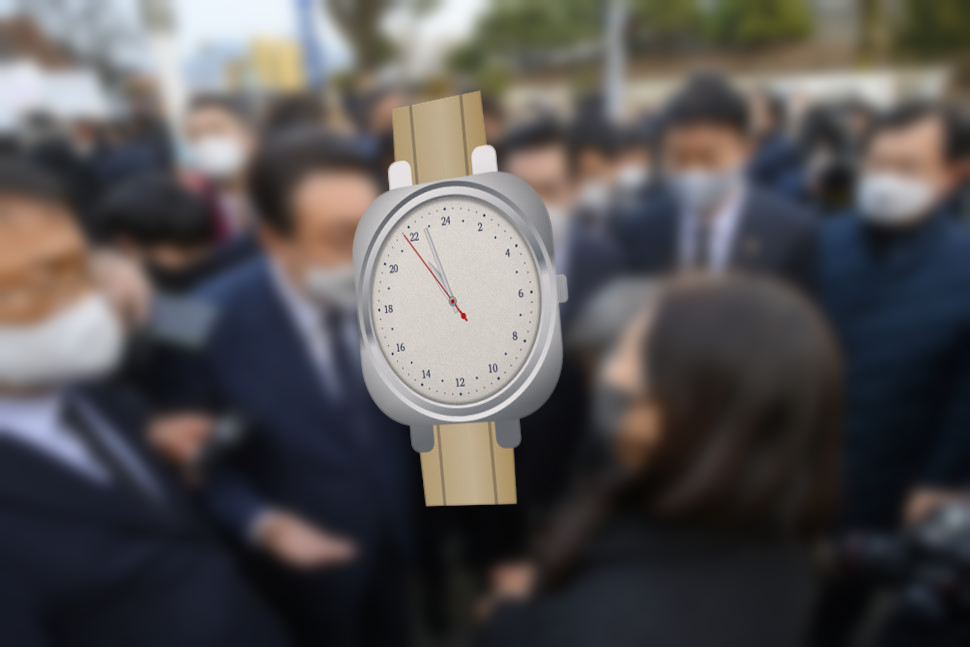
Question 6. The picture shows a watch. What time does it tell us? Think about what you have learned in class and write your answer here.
21:56:54
